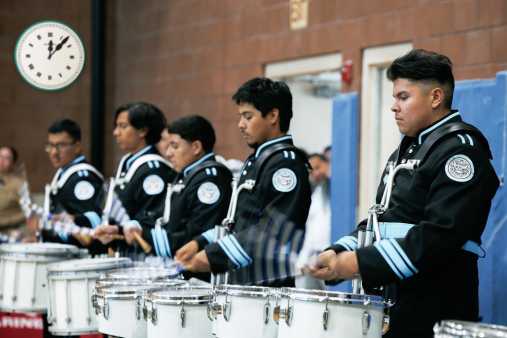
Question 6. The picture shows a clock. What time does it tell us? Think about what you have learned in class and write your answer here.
12:07
